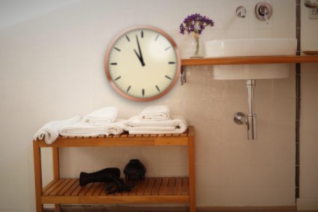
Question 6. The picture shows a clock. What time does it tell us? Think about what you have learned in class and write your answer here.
10:58
